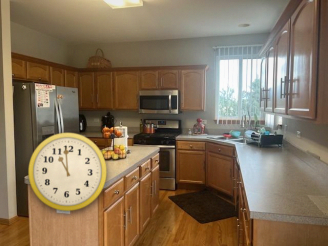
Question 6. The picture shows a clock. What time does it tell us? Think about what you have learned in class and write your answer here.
10:59
